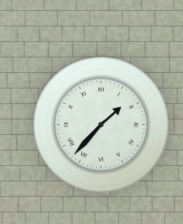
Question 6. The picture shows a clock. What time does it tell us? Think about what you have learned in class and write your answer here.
1:37
